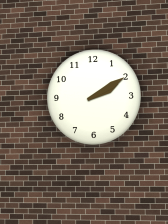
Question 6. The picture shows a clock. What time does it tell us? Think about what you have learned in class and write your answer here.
2:10
